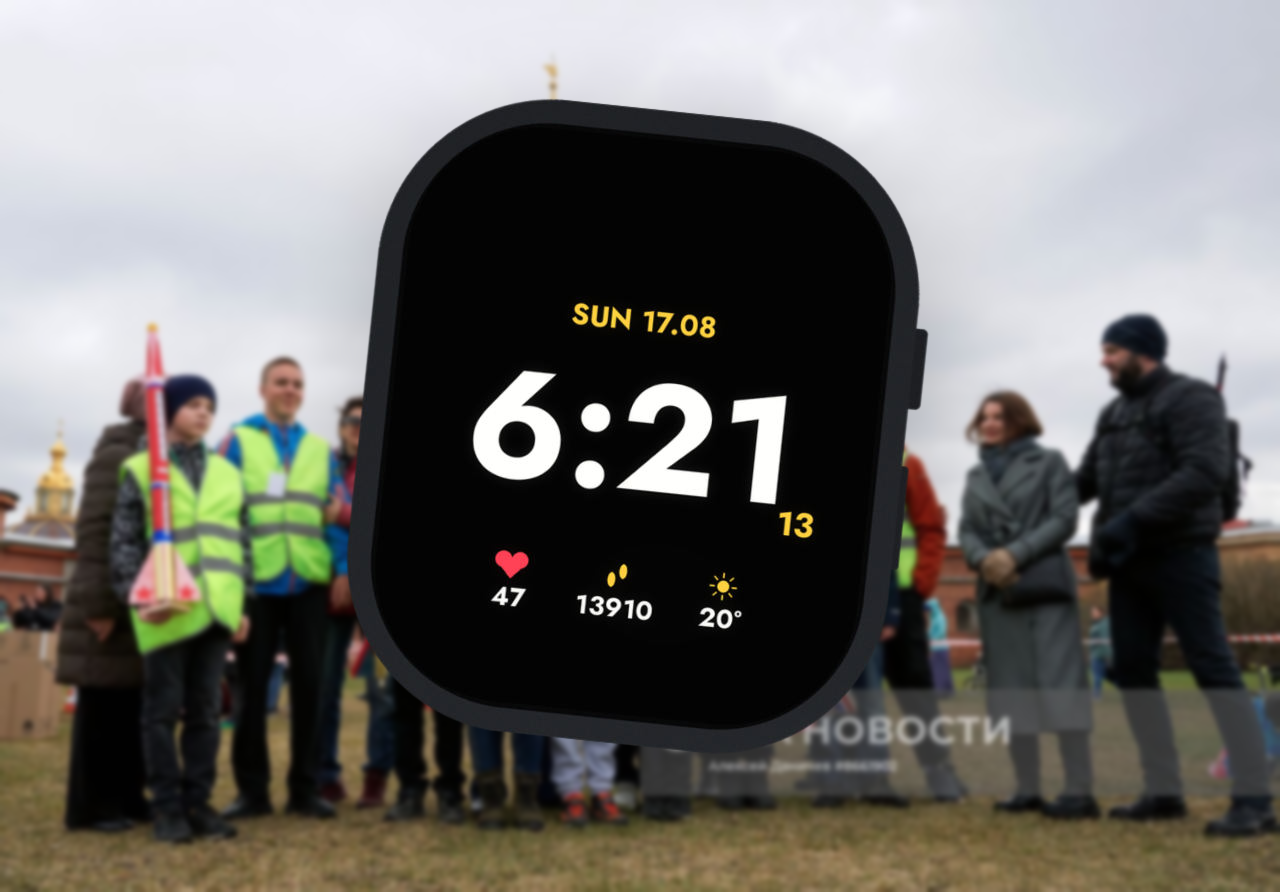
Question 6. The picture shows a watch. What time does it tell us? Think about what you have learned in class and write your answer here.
6:21:13
